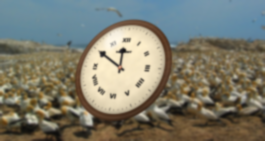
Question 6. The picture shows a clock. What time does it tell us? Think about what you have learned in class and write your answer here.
11:50
